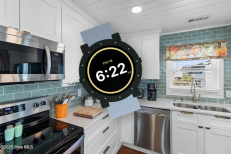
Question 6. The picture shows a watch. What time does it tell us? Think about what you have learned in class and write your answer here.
6:22
